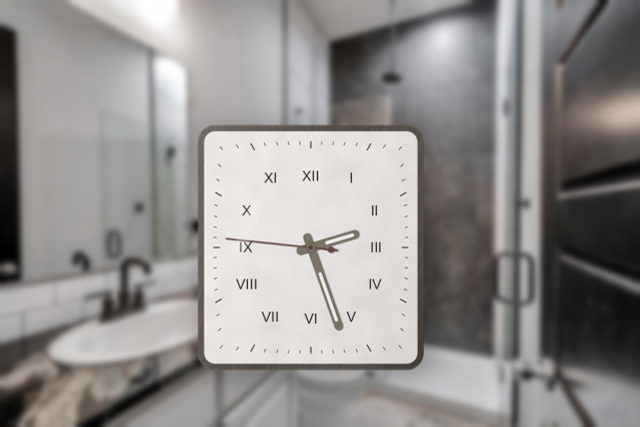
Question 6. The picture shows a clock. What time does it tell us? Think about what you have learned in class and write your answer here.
2:26:46
